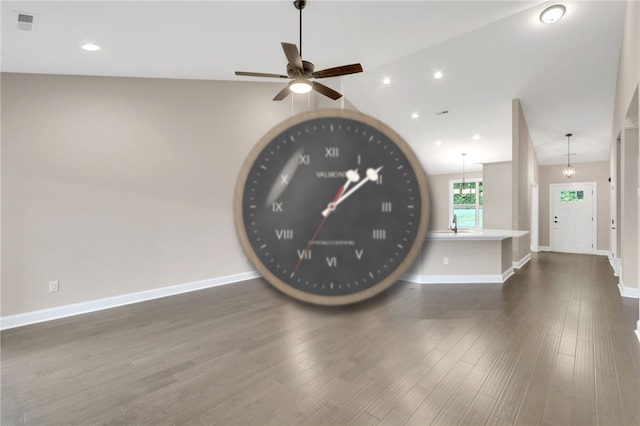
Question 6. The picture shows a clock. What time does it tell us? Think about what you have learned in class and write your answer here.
1:08:35
